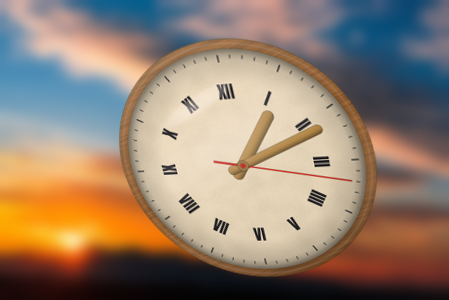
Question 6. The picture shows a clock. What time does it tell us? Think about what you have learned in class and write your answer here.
1:11:17
